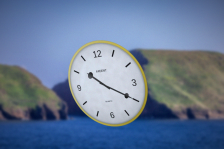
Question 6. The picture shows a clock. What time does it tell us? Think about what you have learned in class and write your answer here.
10:20
